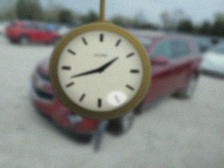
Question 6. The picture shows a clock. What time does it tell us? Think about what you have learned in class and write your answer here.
1:42
